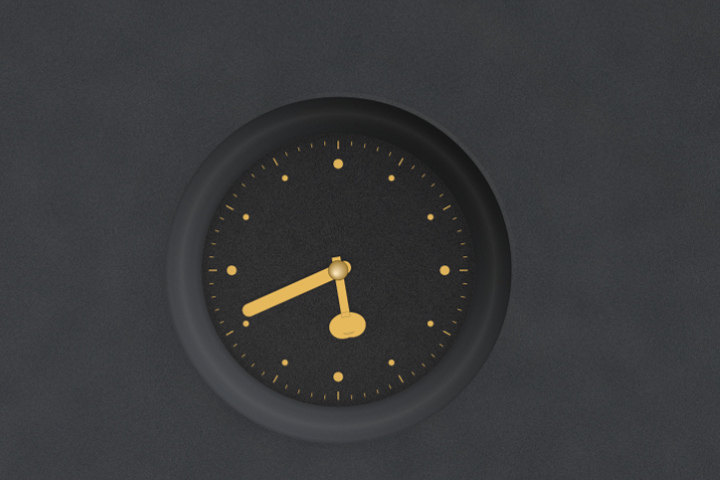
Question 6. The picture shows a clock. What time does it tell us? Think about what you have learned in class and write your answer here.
5:41
